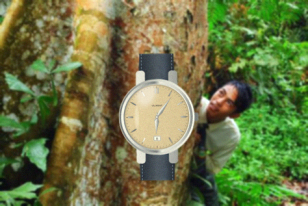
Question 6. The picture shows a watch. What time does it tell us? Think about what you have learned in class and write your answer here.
6:06
